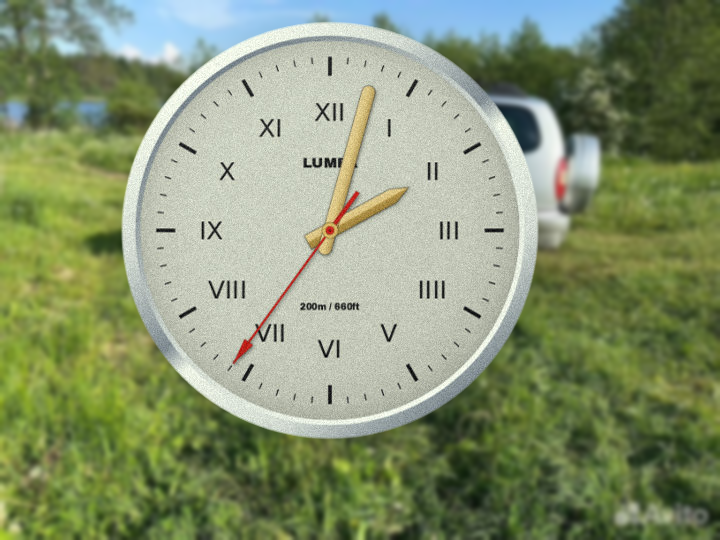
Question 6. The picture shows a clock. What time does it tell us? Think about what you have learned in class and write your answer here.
2:02:36
